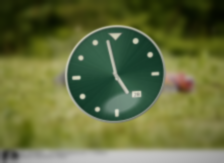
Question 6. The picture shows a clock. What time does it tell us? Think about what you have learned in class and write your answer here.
4:58
